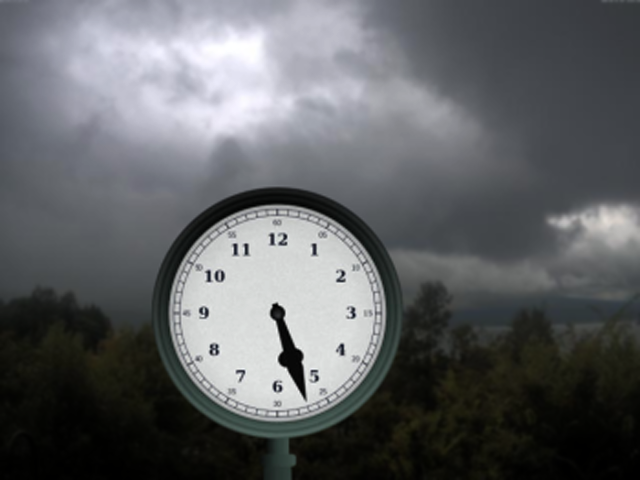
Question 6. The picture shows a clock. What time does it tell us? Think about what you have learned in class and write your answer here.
5:27
